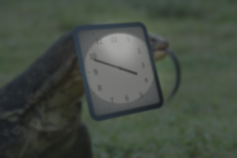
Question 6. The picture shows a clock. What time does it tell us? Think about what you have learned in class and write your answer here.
3:49
